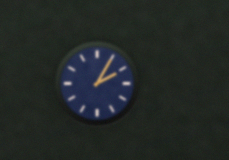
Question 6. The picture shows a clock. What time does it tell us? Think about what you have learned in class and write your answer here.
2:05
